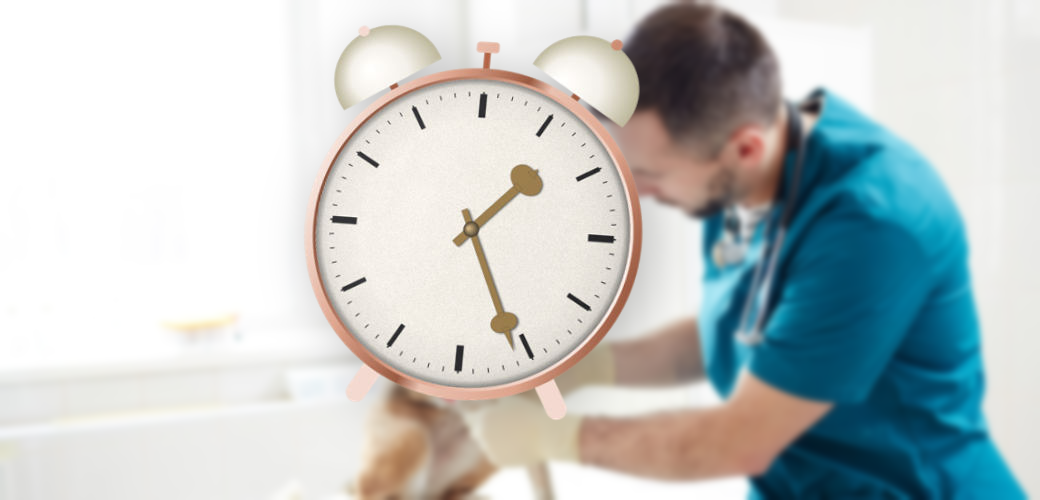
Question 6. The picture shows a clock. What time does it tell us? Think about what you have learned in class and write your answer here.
1:26
